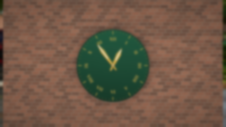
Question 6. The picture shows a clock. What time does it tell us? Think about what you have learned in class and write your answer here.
12:54
